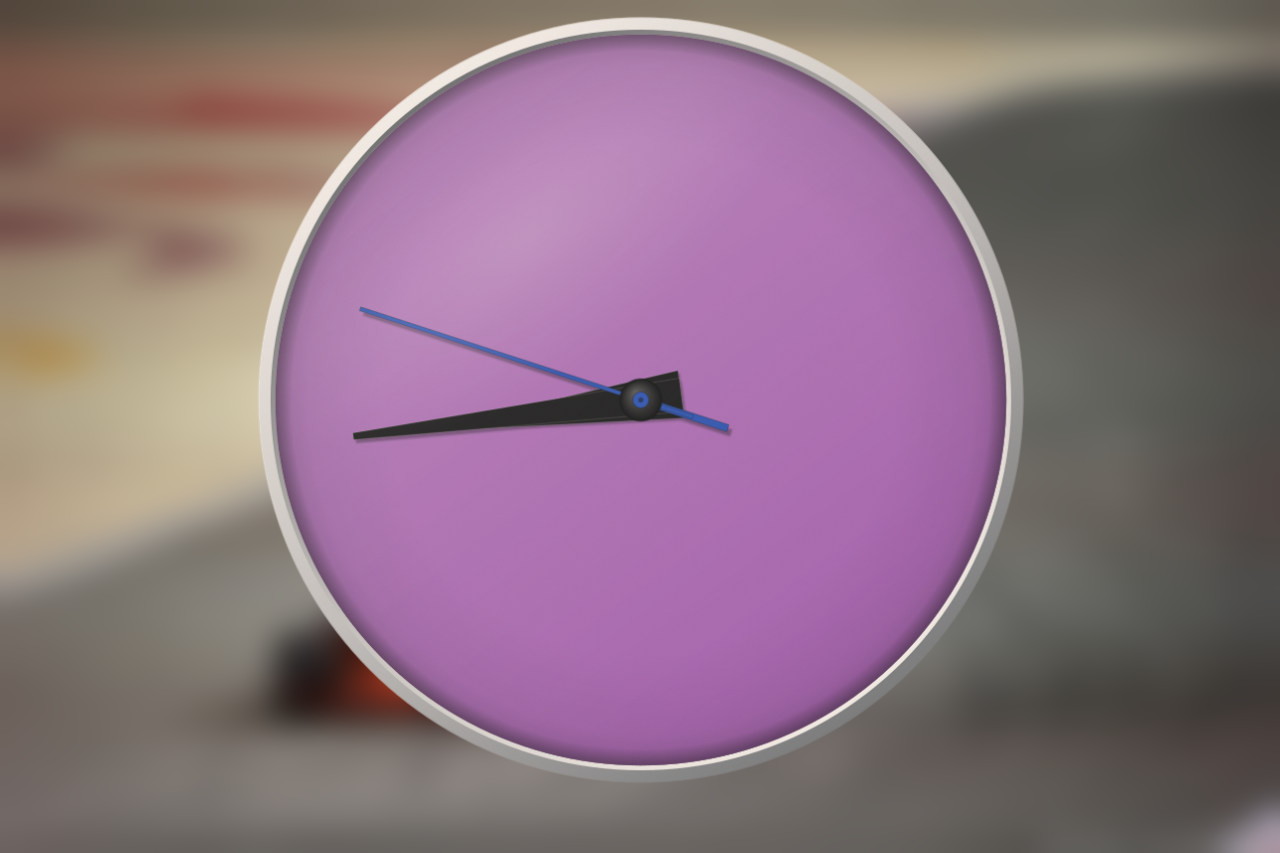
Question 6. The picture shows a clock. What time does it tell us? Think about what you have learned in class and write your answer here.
8:43:48
